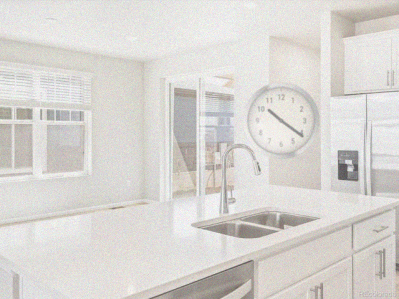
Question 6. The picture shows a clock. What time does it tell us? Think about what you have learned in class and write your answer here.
10:21
